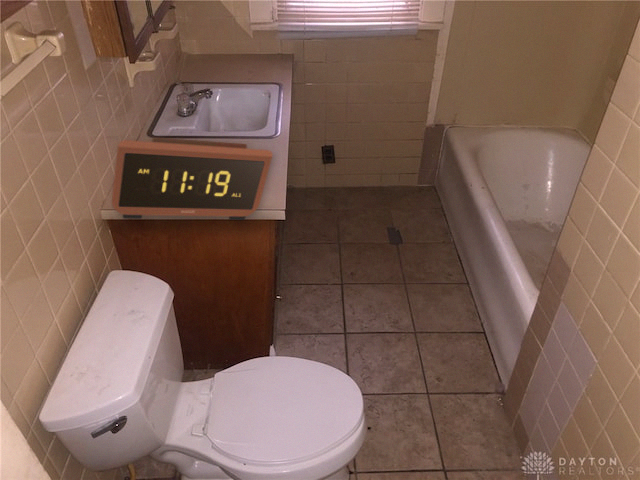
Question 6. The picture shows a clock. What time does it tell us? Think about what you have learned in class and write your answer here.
11:19
